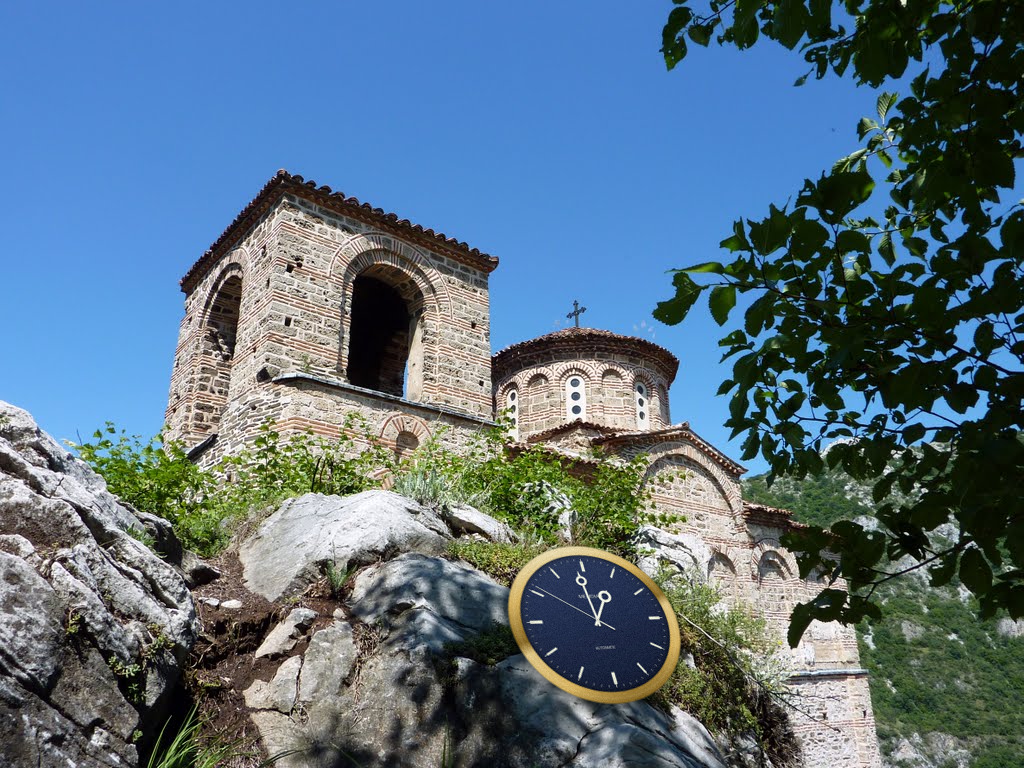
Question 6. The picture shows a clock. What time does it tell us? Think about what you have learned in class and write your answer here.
12:58:51
